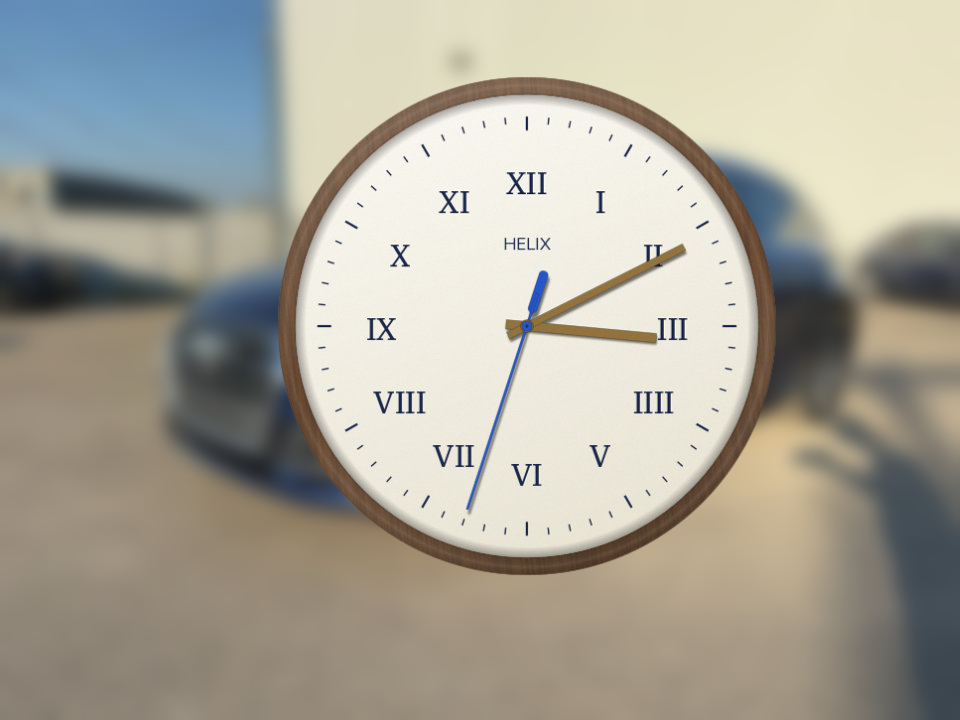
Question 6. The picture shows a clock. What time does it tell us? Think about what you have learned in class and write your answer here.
3:10:33
